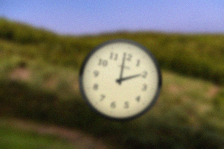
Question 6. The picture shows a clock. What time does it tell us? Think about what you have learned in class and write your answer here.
1:59
